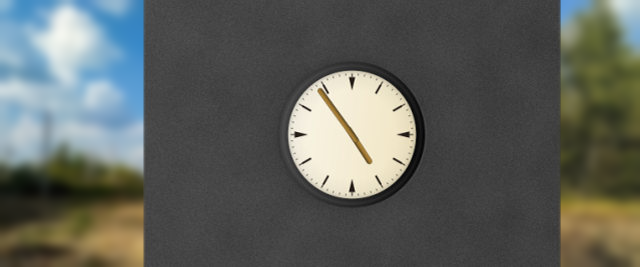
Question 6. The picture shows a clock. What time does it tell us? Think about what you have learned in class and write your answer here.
4:54
